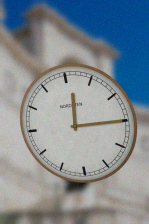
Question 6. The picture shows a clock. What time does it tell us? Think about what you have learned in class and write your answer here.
12:15
